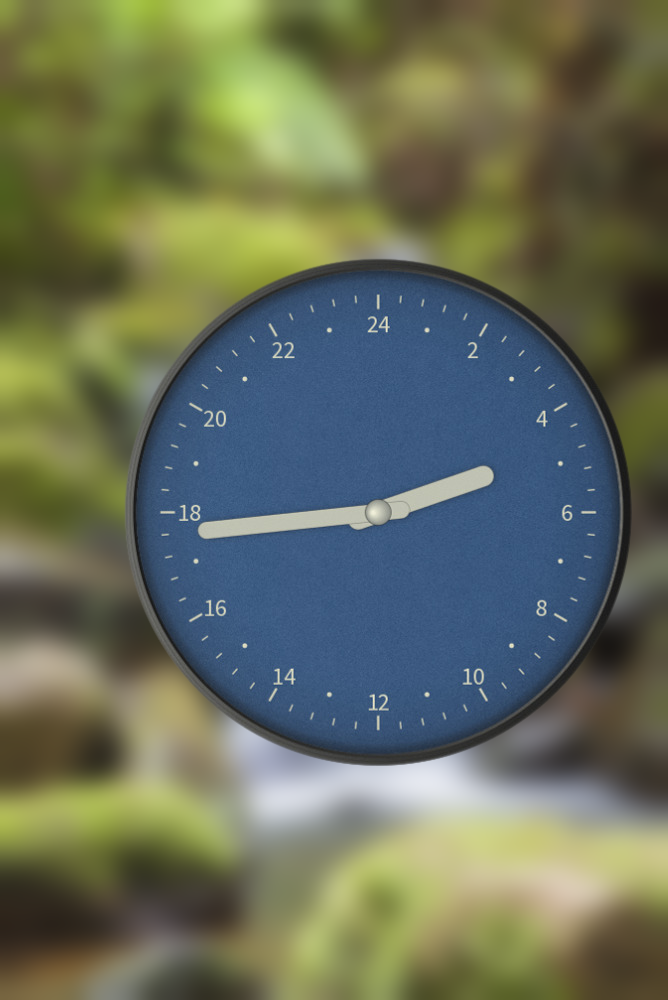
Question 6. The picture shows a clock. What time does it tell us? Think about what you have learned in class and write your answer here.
4:44
